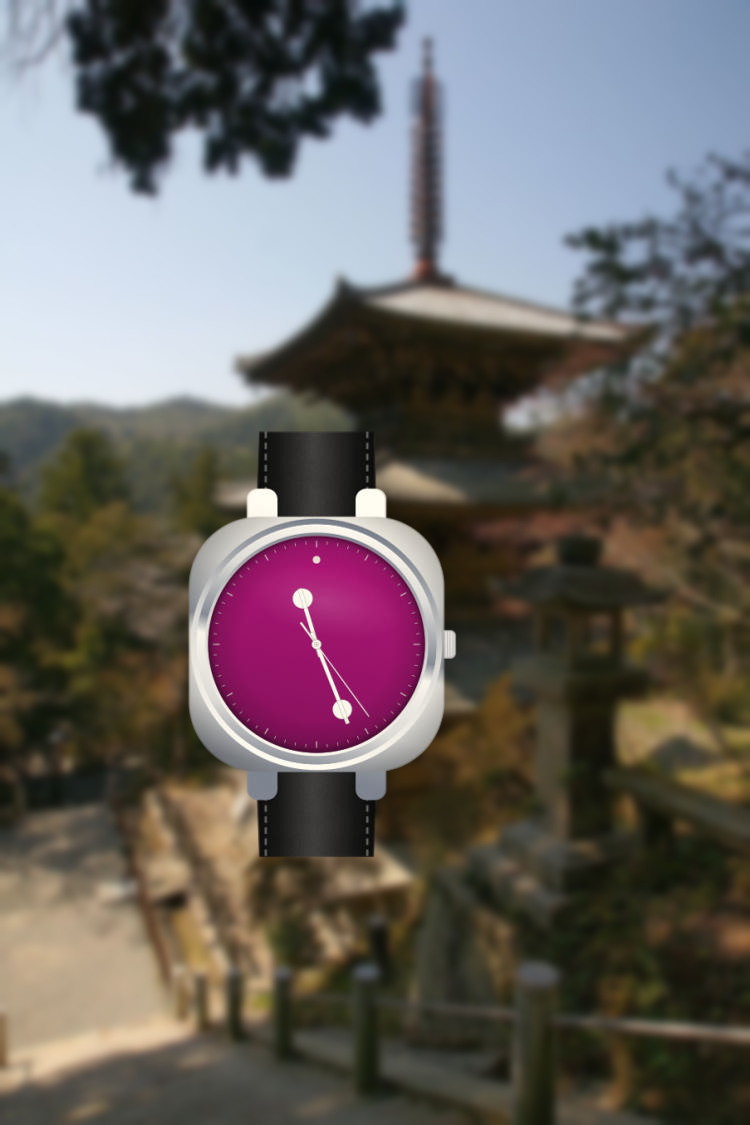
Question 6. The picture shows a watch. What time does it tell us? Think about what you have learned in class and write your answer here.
11:26:24
